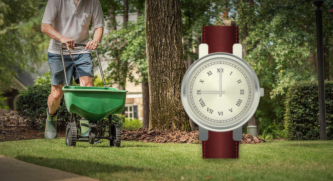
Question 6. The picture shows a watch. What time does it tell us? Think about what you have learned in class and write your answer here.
9:00
